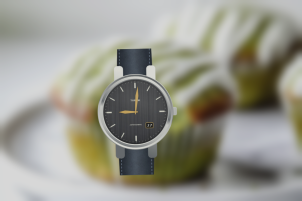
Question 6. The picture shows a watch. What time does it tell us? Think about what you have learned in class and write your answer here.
9:01
